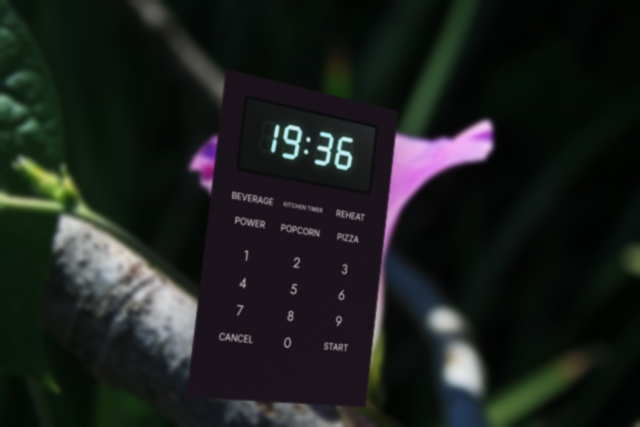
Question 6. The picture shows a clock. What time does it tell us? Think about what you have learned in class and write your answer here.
19:36
